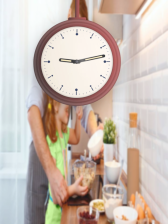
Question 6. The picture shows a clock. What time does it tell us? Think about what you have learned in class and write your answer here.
9:13
